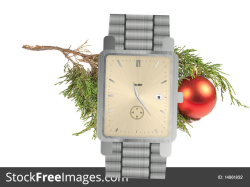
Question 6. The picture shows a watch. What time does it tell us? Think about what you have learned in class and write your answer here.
11:24
